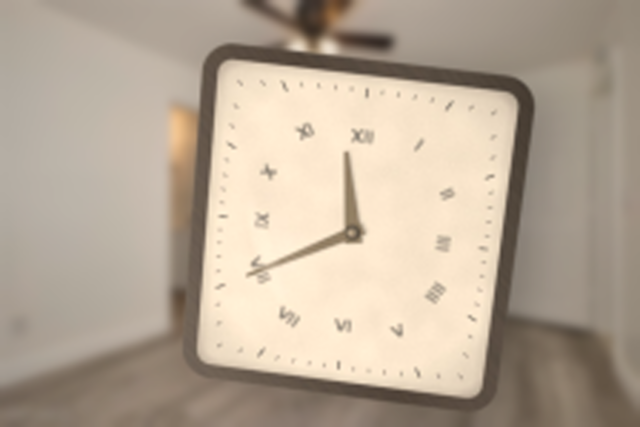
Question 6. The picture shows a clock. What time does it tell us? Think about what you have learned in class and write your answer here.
11:40
